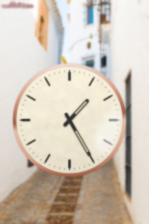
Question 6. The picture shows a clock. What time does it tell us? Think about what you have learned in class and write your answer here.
1:25
